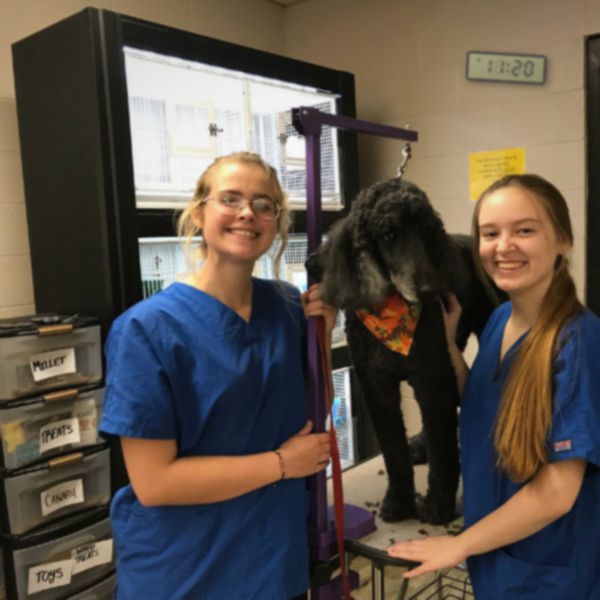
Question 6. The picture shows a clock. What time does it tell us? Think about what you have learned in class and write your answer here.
11:20
